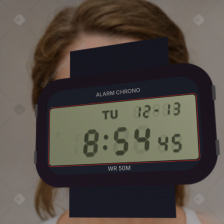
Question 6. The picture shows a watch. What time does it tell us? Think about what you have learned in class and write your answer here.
8:54:45
